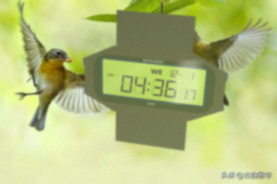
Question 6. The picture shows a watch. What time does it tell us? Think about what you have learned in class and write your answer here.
4:36:17
